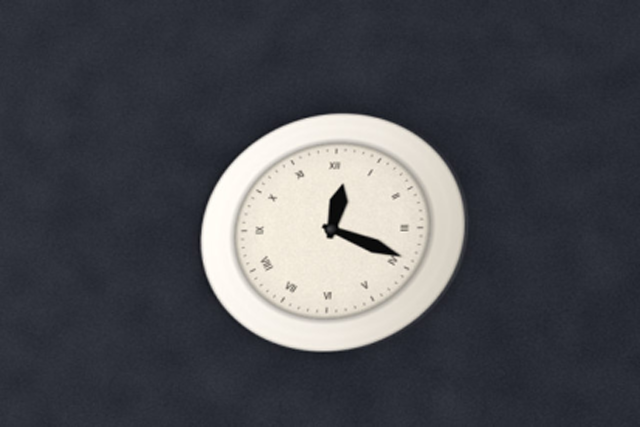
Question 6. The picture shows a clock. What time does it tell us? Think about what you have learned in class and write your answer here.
12:19
